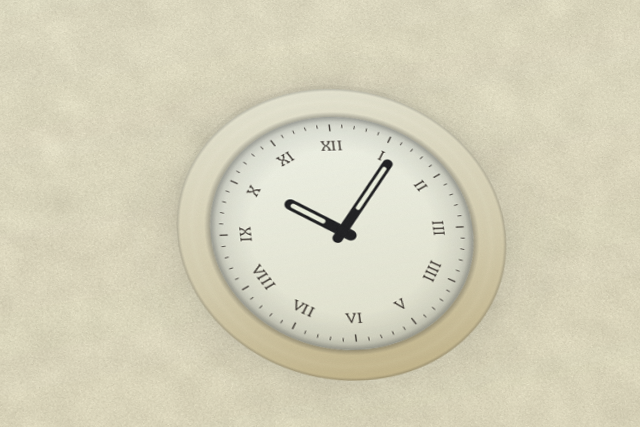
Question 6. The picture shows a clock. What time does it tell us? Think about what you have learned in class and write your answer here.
10:06
